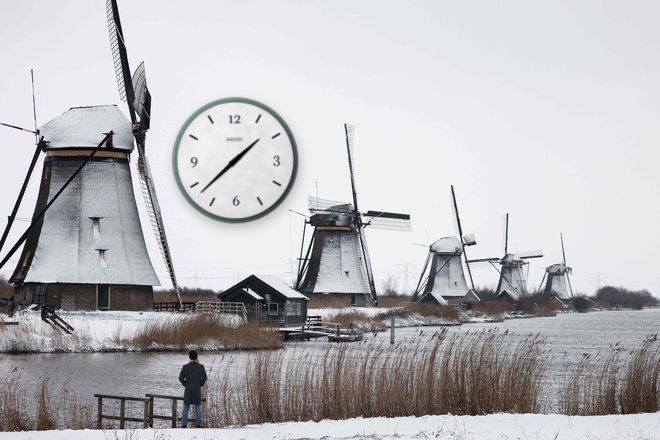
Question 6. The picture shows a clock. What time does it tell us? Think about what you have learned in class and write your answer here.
1:38
